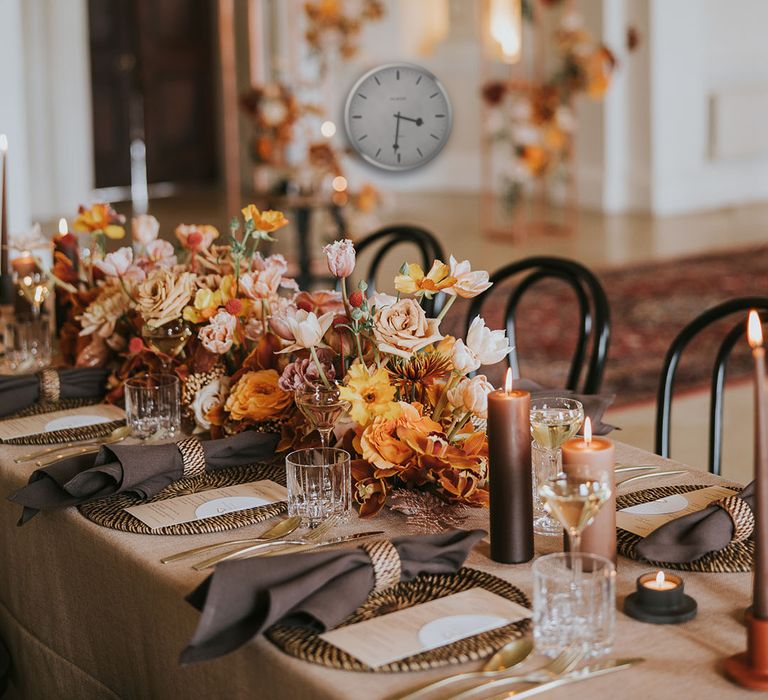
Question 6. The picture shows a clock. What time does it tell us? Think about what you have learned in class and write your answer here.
3:31
